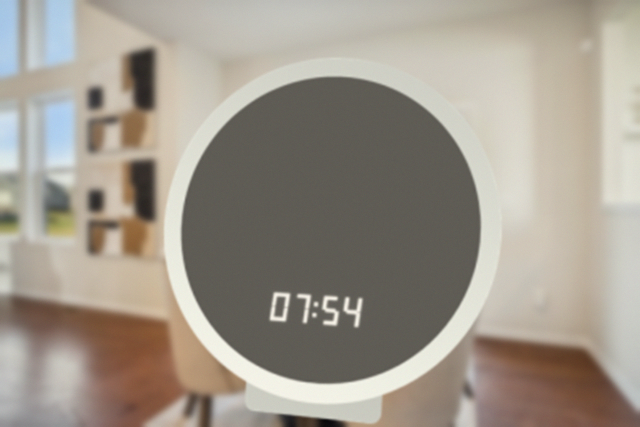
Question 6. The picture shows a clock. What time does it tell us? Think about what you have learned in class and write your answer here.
7:54
